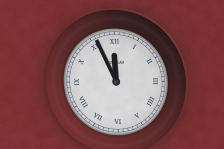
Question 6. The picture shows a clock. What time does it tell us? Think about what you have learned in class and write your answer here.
11:56
